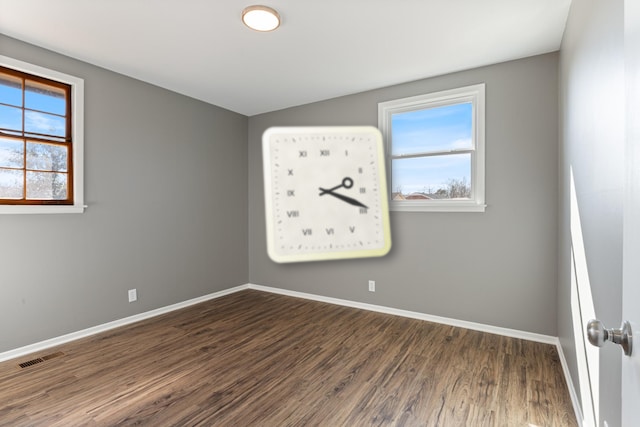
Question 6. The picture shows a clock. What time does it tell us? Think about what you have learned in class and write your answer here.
2:19
